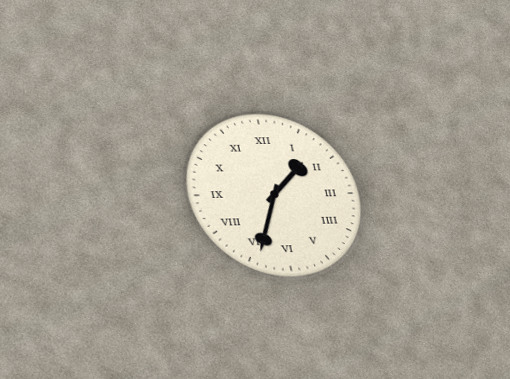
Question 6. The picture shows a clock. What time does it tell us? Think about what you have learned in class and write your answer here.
1:34
